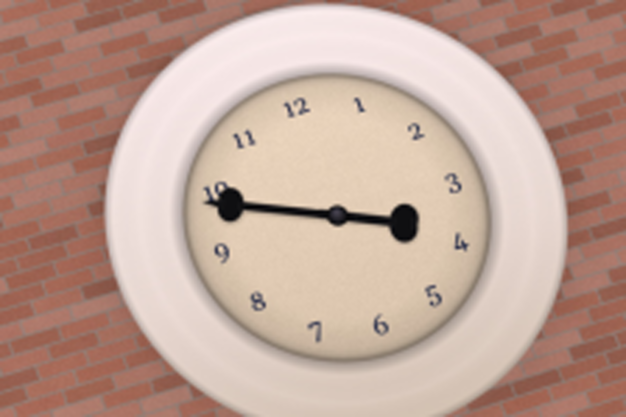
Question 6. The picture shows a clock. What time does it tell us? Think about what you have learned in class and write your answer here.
3:49
